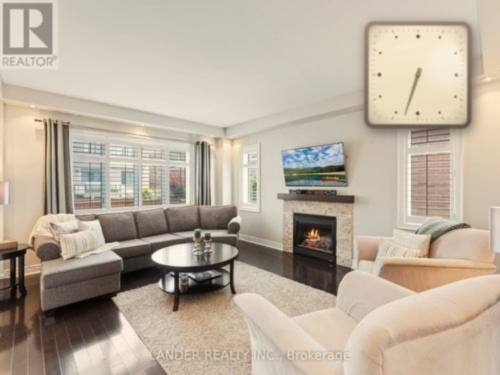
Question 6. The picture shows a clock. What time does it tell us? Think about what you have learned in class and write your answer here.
6:33
